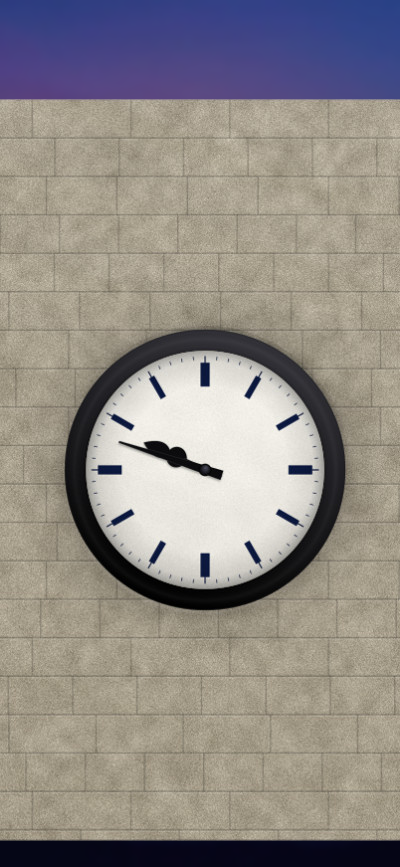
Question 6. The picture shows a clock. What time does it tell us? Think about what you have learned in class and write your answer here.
9:48
